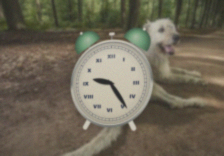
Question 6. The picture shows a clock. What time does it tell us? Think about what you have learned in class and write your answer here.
9:24
